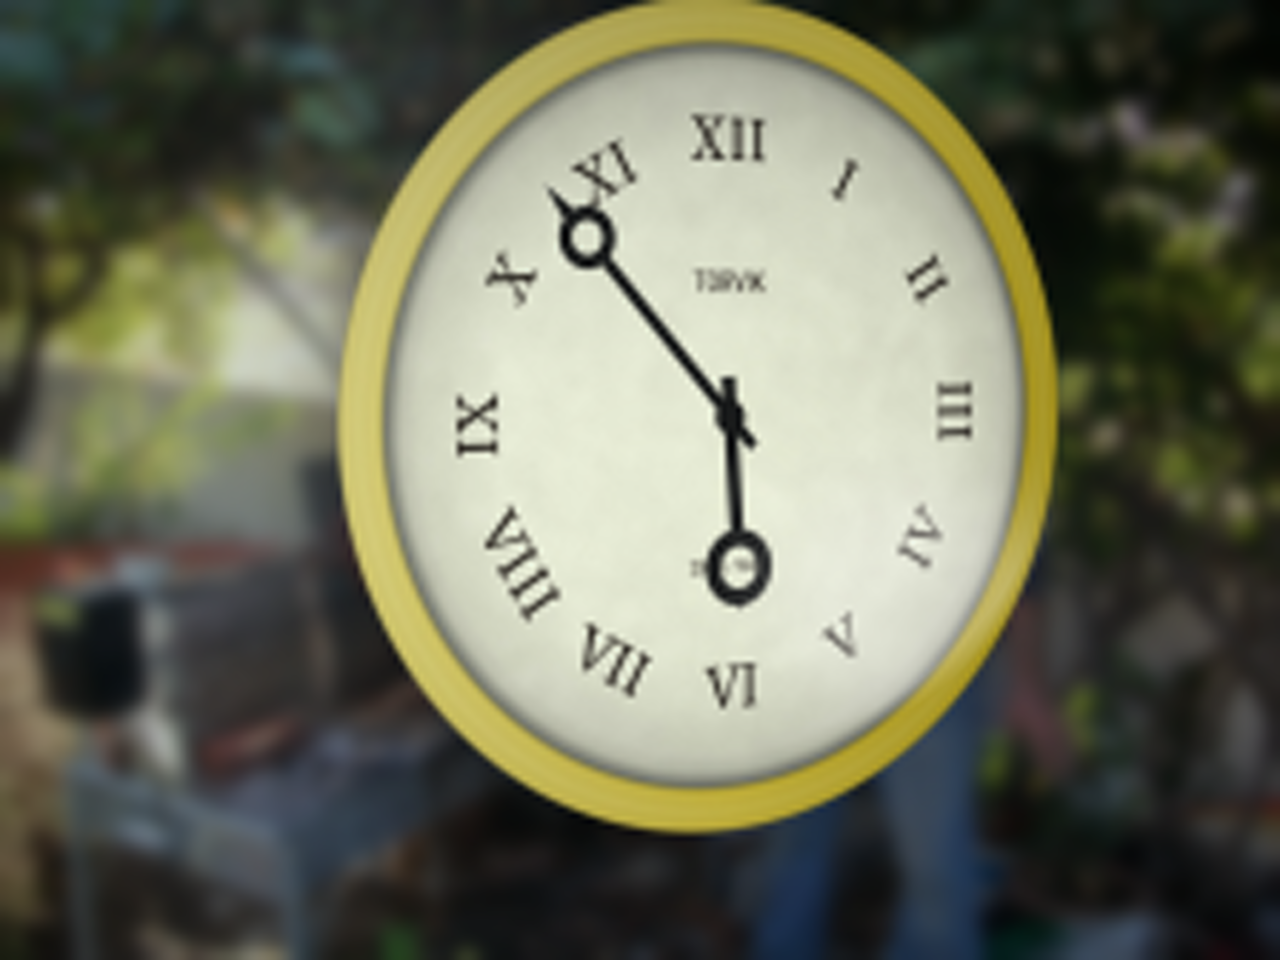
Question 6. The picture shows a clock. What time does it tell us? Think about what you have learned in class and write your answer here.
5:53
